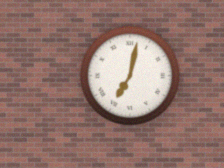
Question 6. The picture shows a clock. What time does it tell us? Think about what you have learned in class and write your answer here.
7:02
